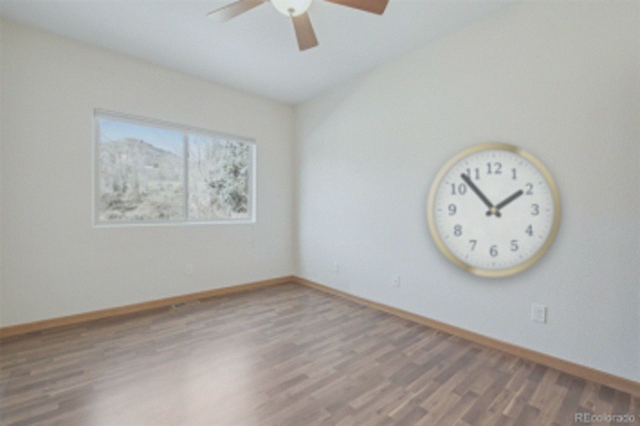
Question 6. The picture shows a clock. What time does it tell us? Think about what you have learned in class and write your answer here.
1:53
